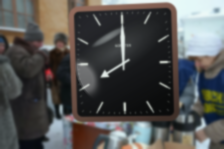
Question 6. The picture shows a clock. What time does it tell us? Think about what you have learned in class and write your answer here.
8:00
